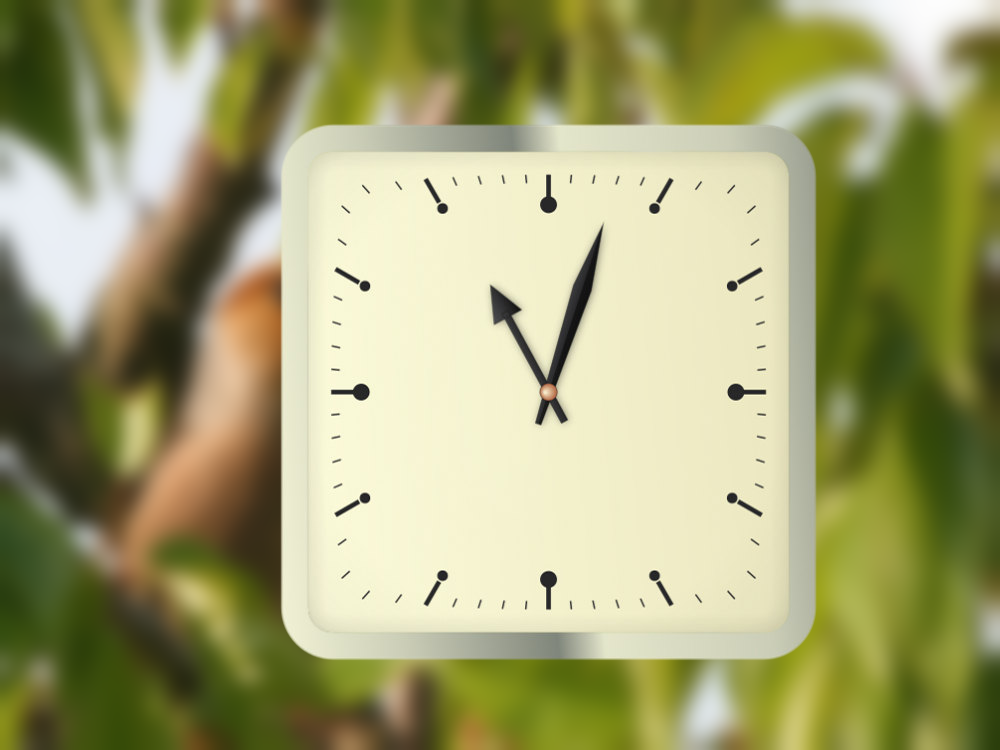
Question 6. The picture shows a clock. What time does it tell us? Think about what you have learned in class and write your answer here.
11:03
